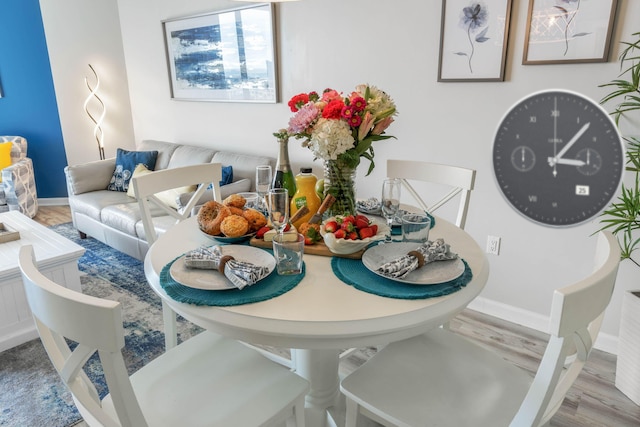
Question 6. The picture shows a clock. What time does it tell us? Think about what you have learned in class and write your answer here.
3:07
